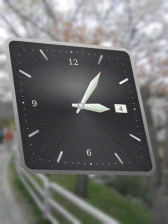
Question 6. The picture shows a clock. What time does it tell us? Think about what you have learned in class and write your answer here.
3:06
